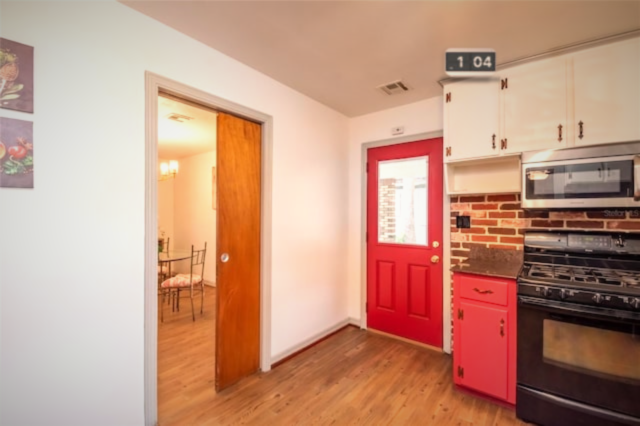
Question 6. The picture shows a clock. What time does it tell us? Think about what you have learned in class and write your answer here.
1:04
